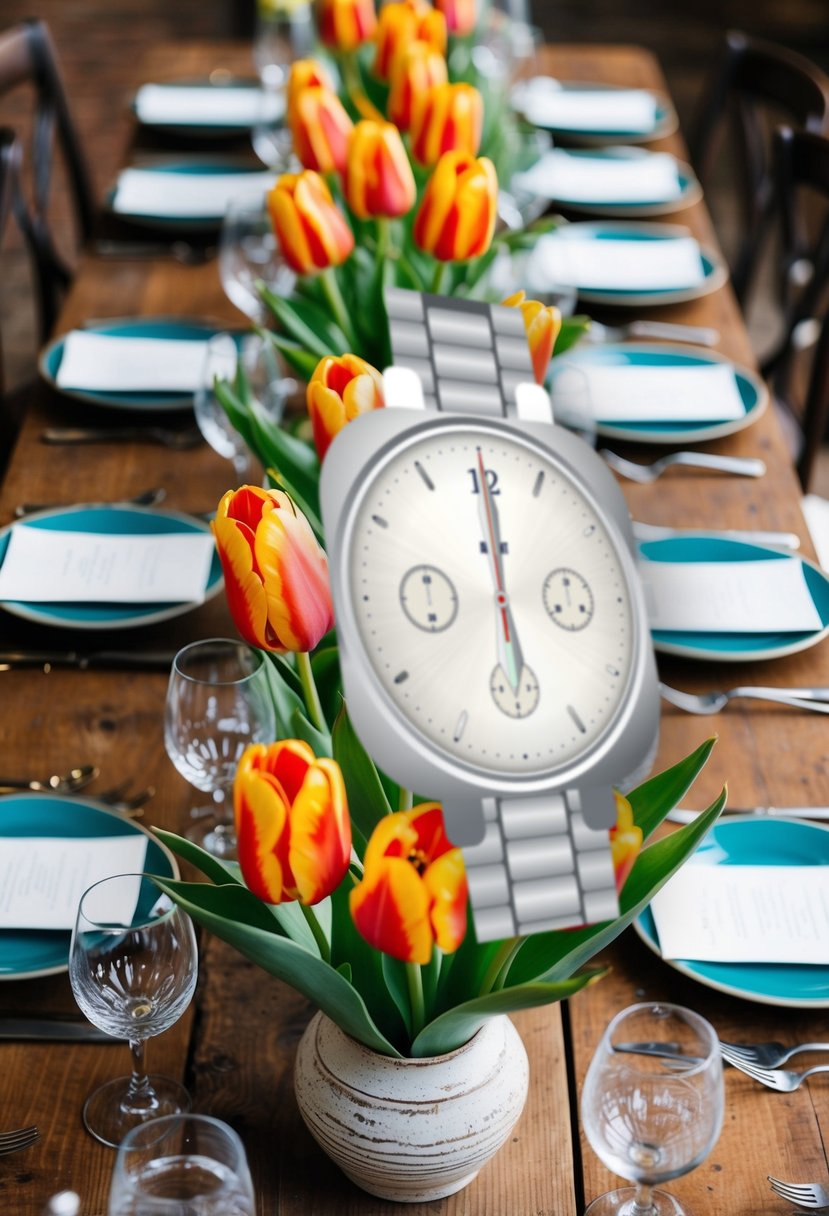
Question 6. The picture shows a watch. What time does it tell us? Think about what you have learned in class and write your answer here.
6:00
